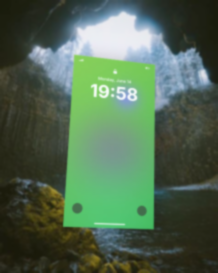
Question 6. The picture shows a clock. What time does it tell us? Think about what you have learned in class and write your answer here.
19:58
